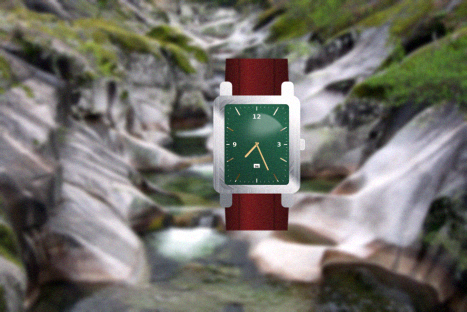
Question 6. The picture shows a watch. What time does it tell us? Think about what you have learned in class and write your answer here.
7:26
